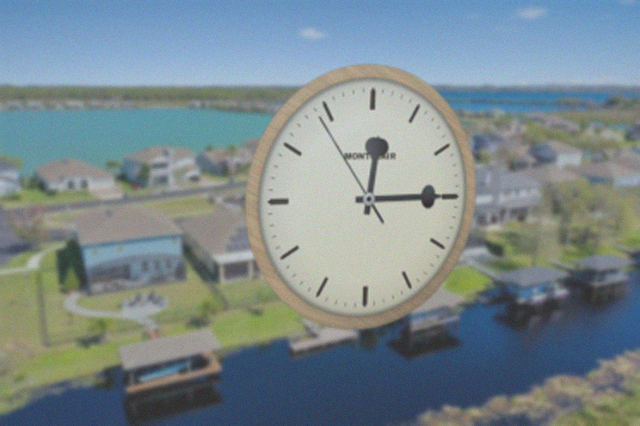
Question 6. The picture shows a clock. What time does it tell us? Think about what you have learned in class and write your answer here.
12:14:54
